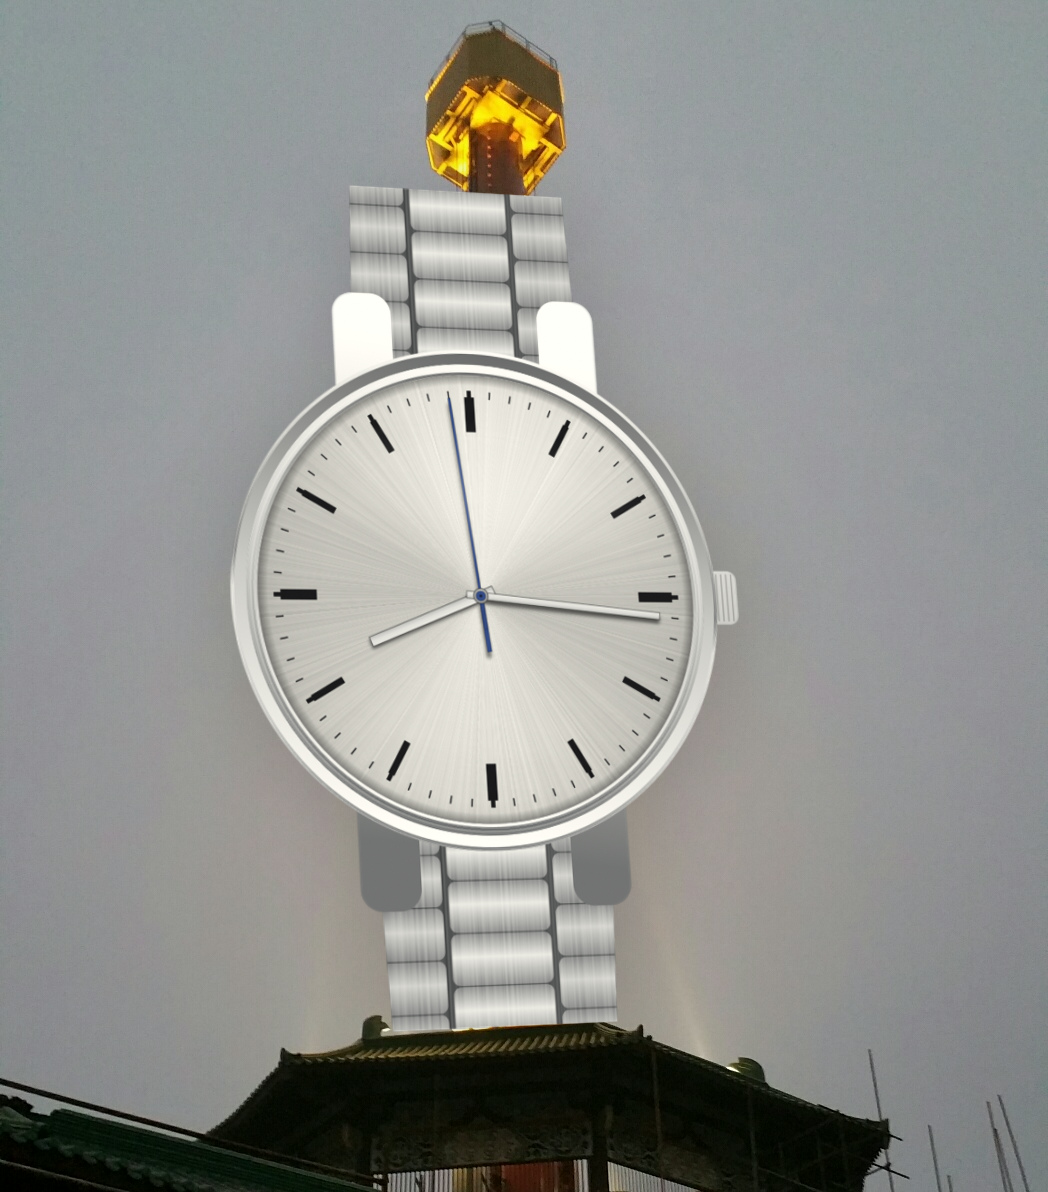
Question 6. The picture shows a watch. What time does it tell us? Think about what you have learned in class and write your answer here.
8:15:59
